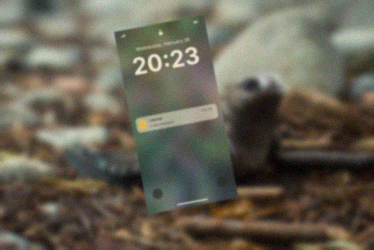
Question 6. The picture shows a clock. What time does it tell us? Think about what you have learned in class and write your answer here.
20:23
